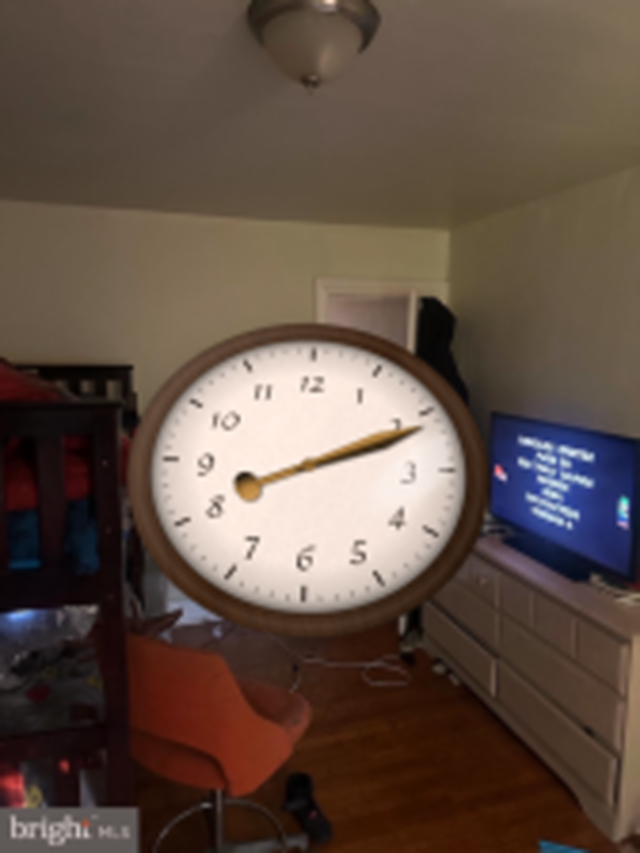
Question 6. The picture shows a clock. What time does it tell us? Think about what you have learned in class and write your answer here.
8:11
